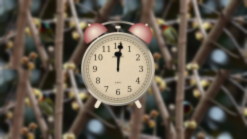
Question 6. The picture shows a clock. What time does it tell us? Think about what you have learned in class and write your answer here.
12:01
